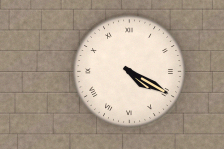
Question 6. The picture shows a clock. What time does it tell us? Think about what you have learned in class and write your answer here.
4:20
